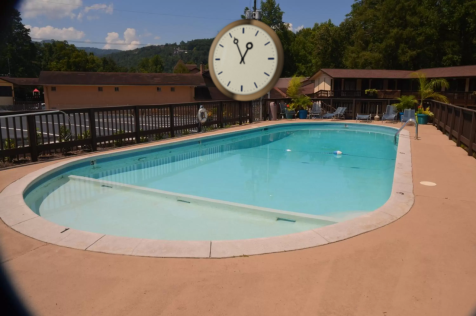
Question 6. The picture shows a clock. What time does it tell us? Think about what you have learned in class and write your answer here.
12:56
